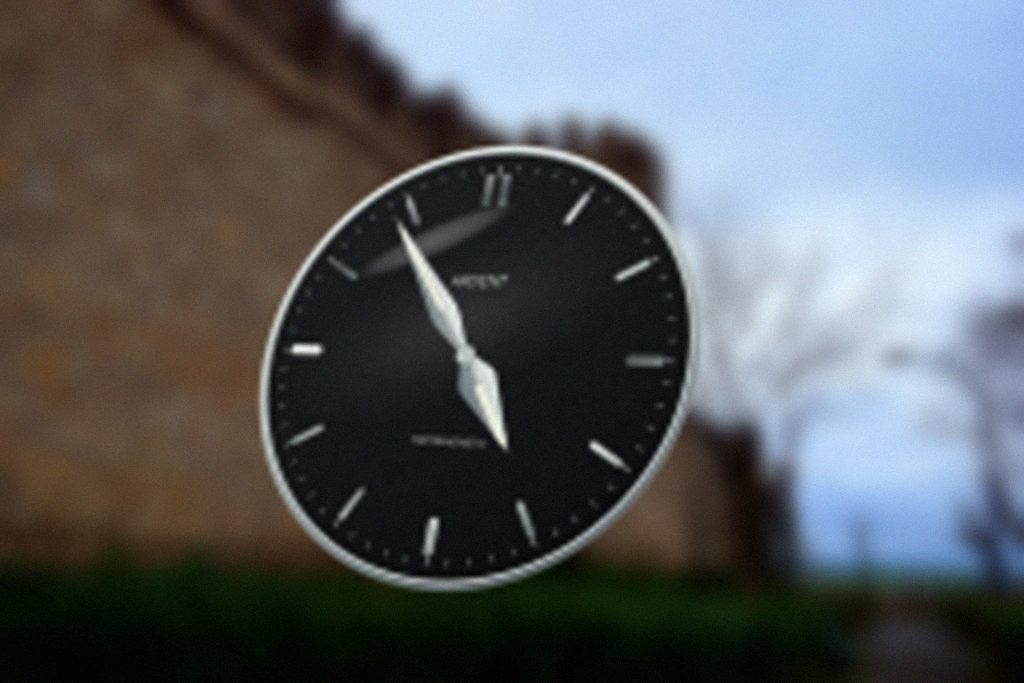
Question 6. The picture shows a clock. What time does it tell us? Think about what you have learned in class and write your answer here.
4:54
